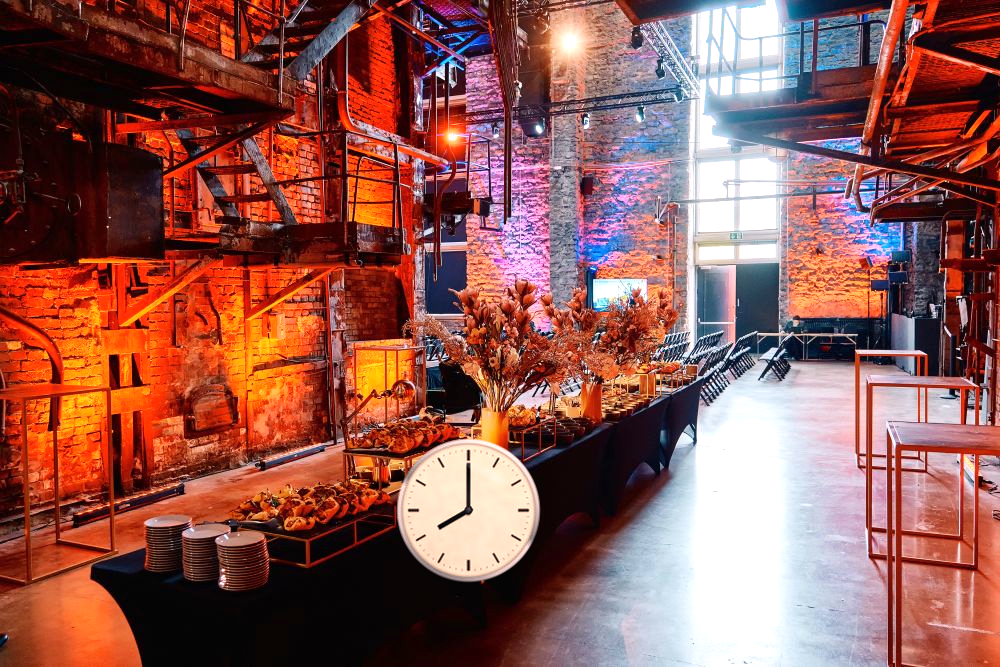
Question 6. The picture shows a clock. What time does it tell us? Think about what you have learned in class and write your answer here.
8:00
